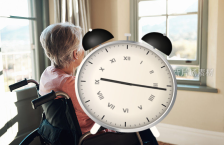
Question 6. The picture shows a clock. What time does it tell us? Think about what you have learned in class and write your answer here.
9:16
